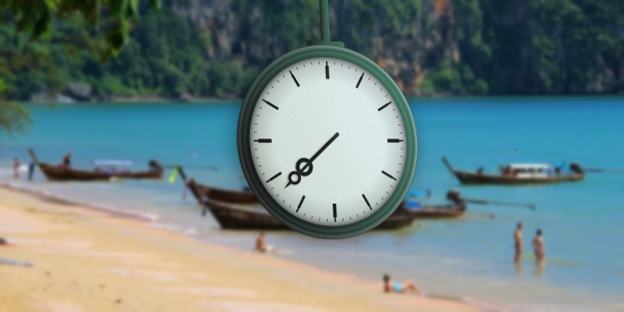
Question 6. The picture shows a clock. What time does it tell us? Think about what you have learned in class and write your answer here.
7:38
